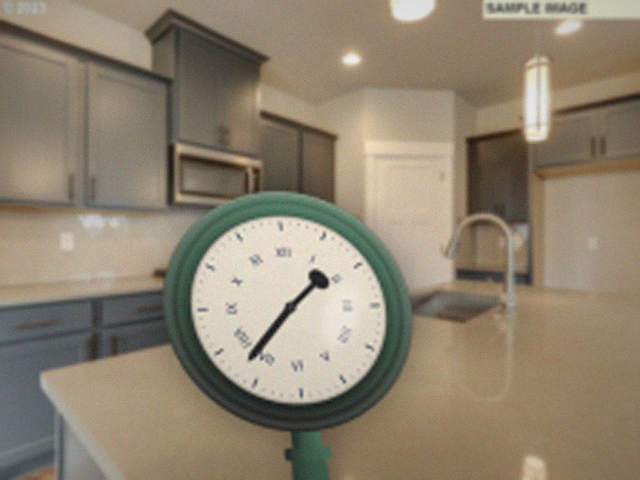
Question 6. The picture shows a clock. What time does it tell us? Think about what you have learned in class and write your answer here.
1:37
